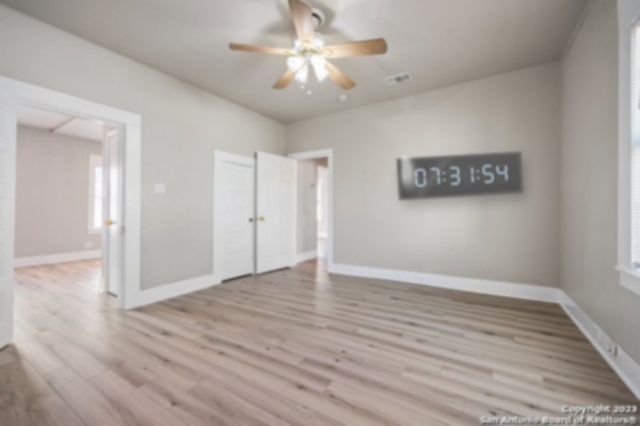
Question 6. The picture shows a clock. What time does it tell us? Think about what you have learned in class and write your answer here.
7:31:54
